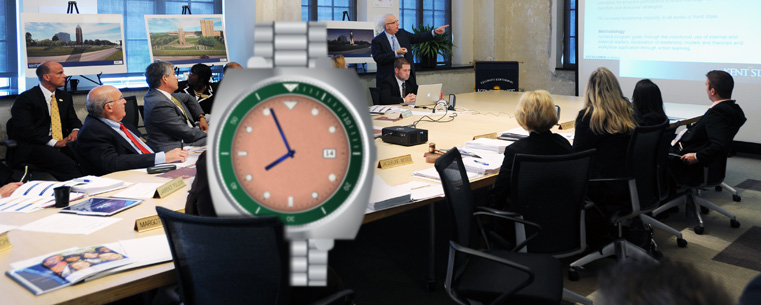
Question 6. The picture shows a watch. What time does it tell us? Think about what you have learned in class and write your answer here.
7:56
